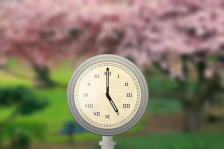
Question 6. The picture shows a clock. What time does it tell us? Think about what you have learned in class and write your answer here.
5:00
